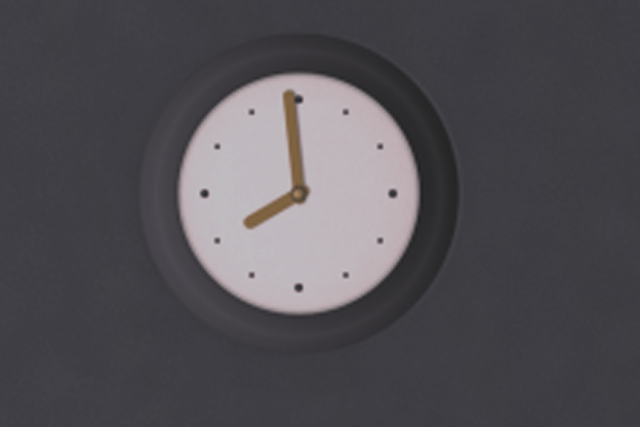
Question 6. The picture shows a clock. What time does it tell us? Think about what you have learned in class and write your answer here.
7:59
